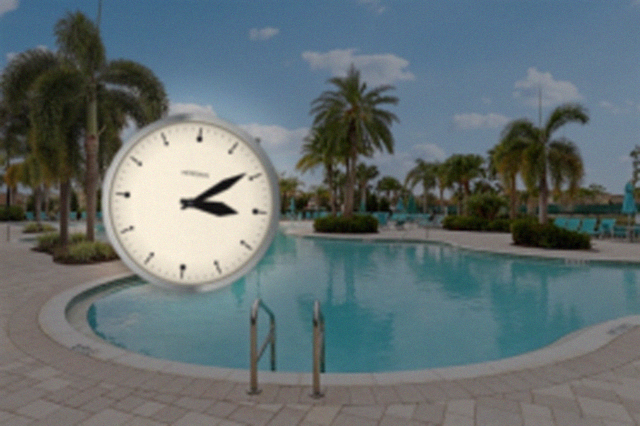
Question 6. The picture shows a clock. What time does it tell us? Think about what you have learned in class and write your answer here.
3:09
